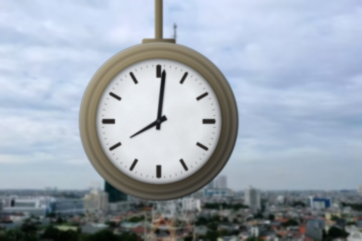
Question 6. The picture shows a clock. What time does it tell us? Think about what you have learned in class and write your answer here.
8:01
